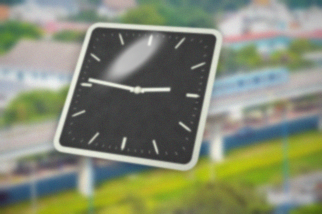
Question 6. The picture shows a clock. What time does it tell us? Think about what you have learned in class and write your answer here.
2:46
